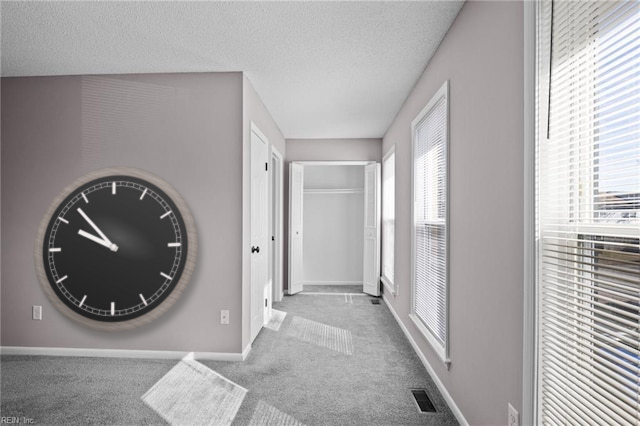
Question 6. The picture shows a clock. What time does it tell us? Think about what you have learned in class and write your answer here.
9:53
